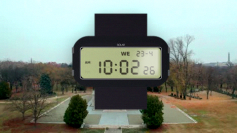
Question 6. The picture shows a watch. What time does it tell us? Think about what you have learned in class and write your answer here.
10:02:26
